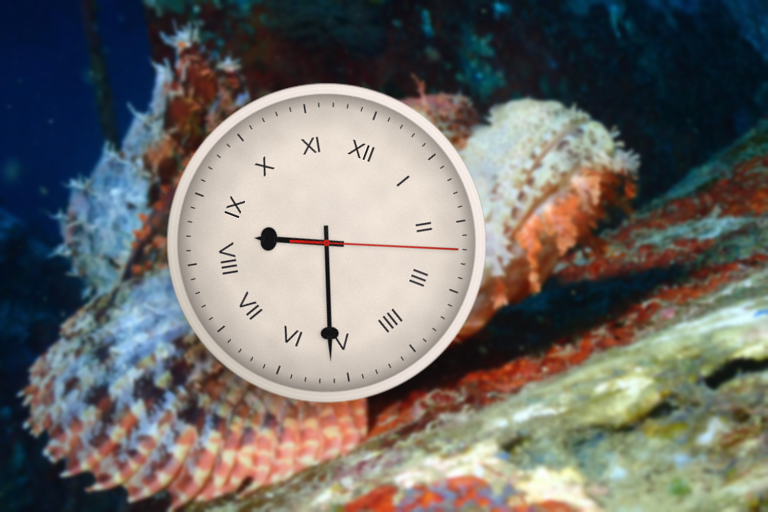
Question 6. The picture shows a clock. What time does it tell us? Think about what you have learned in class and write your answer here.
8:26:12
